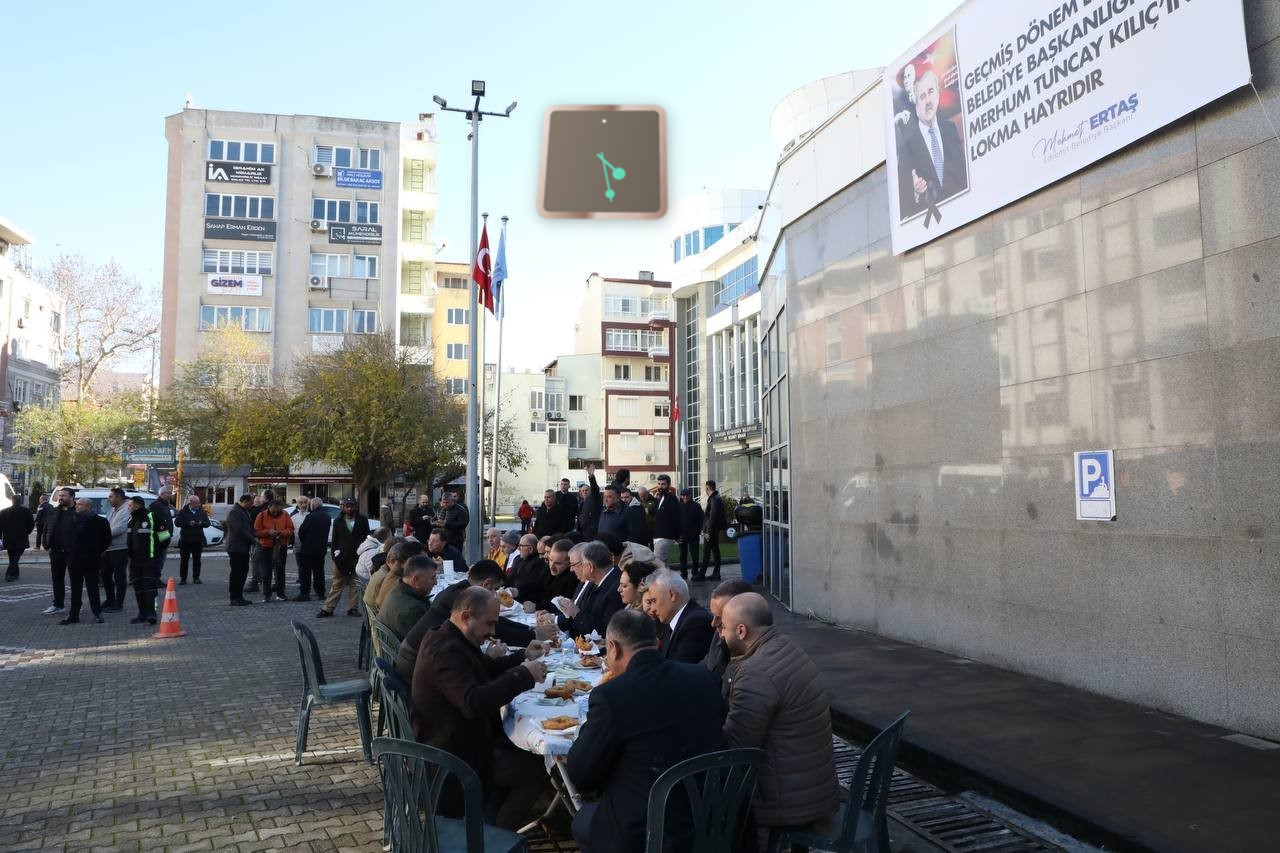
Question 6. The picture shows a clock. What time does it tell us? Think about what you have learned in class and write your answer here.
4:28
